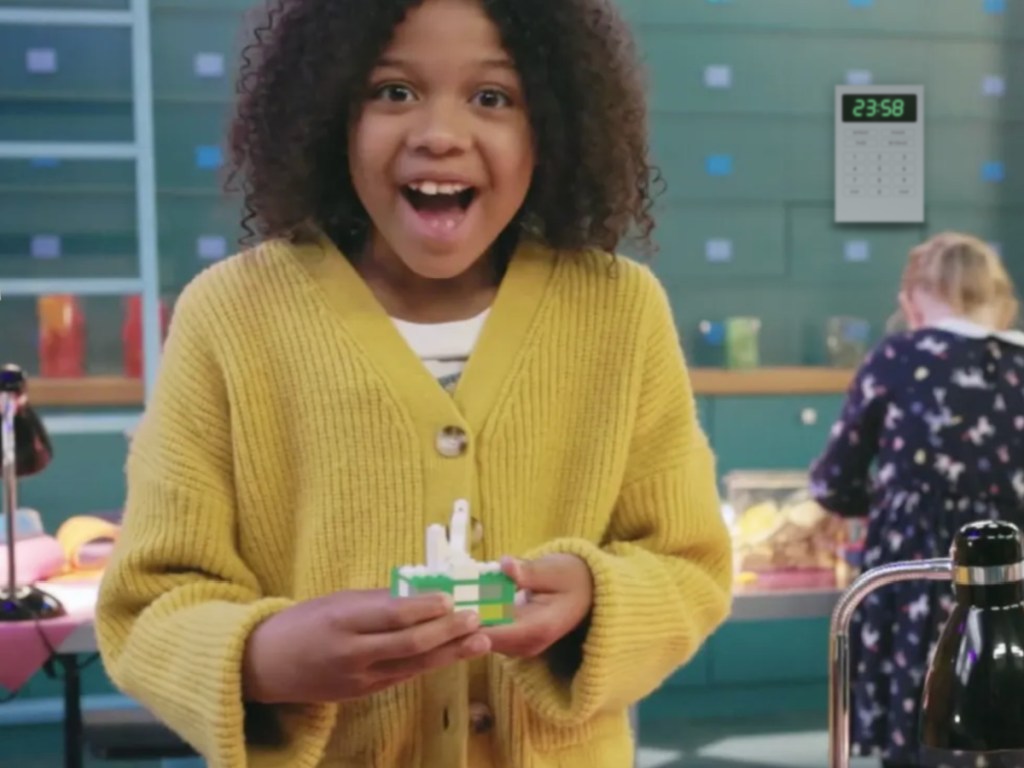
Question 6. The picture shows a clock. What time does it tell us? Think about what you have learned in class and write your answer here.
23:58
